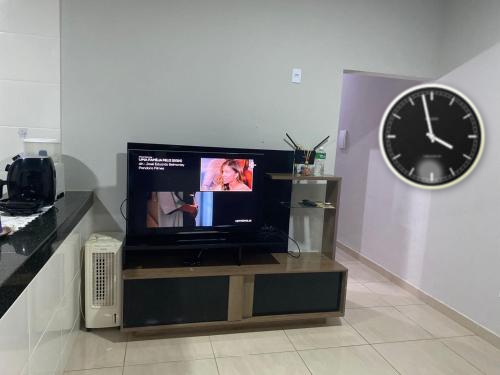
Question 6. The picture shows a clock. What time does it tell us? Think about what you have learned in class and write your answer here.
3:58
